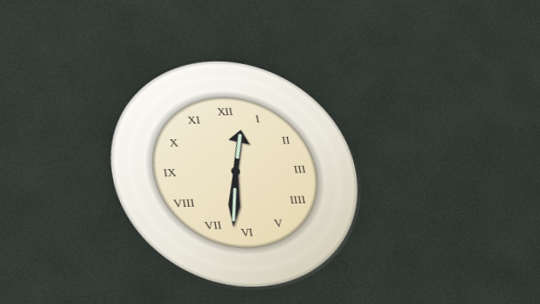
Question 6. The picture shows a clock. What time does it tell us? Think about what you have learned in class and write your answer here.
12:32
